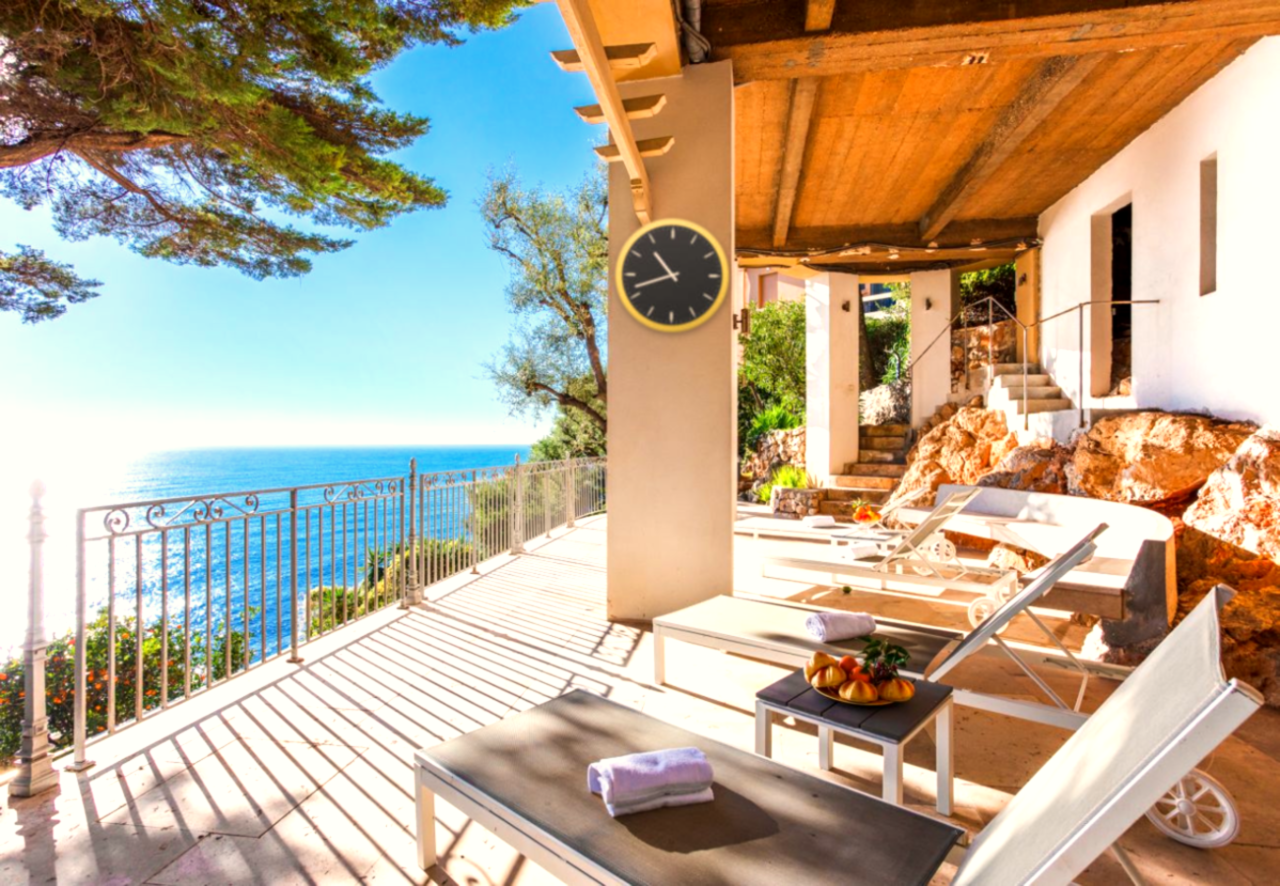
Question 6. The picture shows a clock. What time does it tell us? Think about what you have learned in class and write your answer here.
10:42
